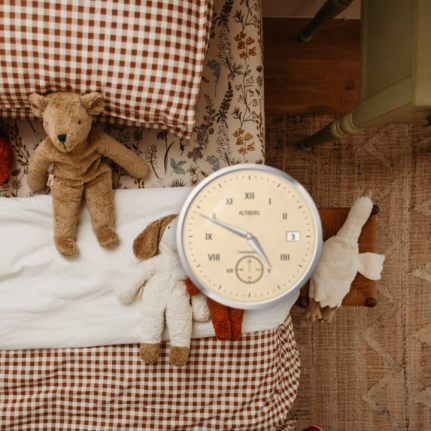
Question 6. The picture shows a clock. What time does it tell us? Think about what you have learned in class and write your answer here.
4:49
